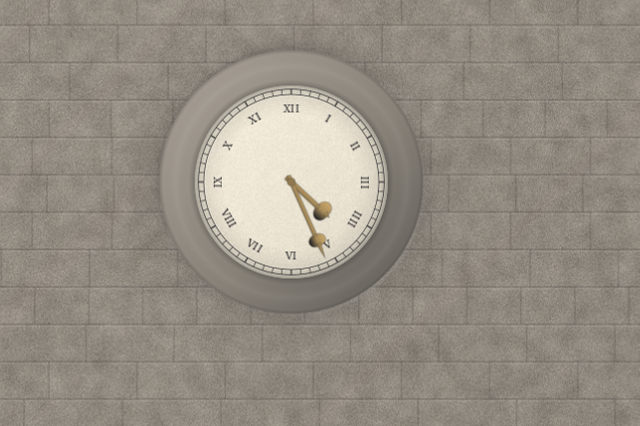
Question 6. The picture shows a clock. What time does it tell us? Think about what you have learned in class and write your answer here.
4:26
